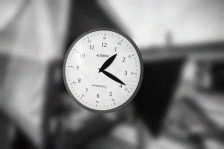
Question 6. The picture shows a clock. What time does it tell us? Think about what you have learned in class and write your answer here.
1:19
